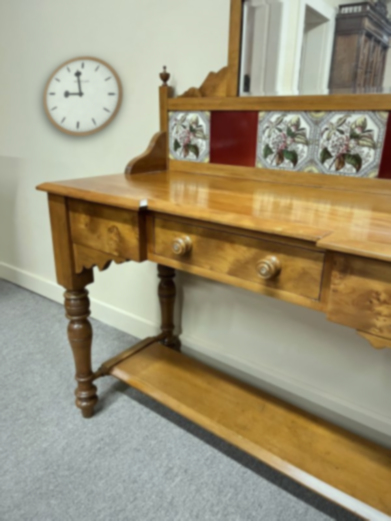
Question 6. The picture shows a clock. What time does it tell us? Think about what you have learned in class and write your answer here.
8:58
